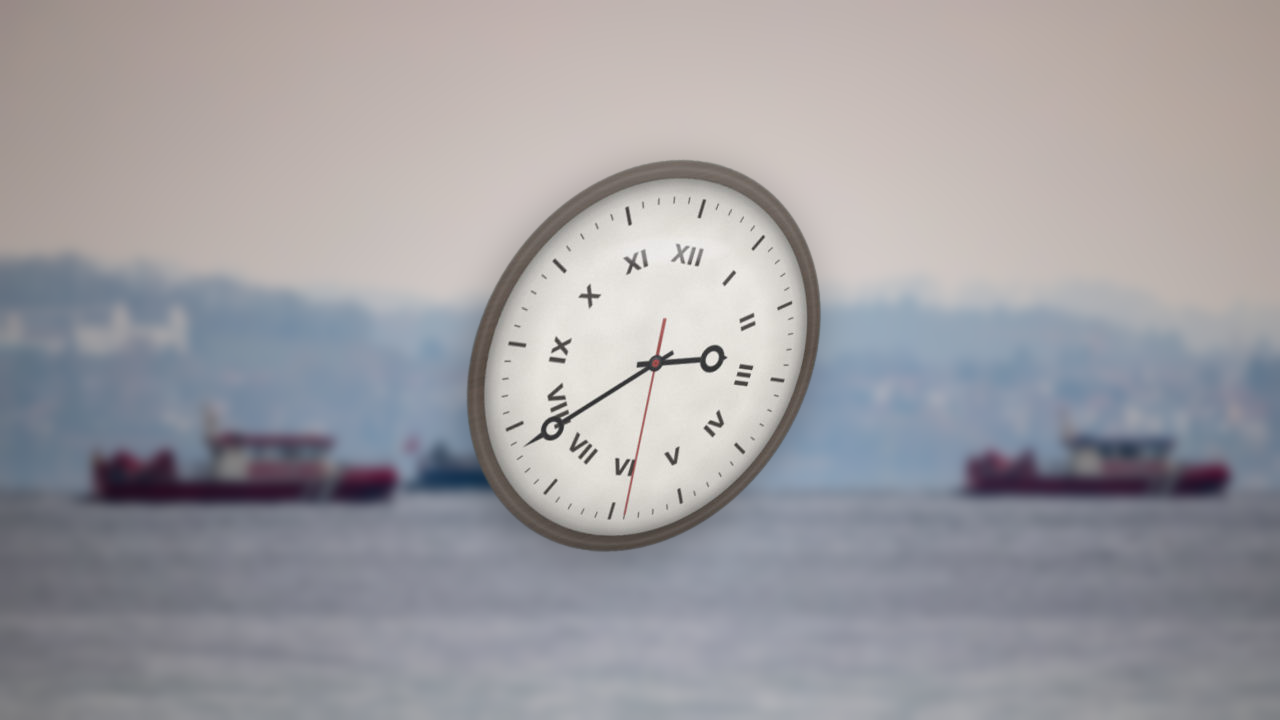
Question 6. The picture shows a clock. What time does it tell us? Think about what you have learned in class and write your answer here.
2:38:29
